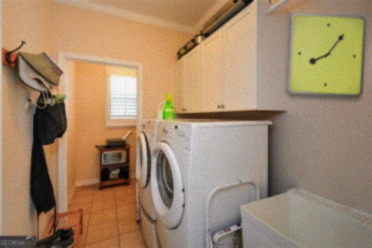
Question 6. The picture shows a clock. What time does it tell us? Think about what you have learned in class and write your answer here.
8:06
